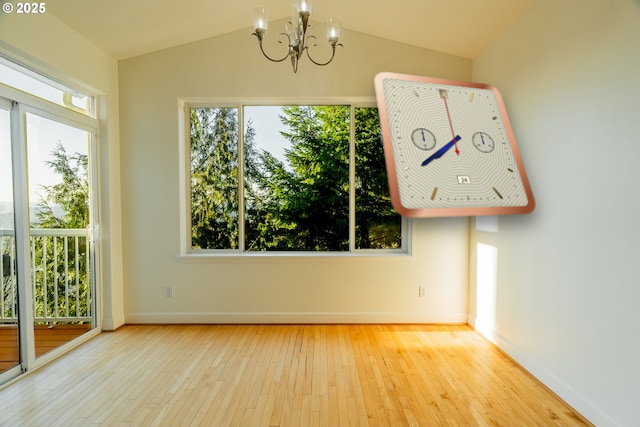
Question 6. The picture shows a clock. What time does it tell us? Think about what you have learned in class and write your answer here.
7:39
